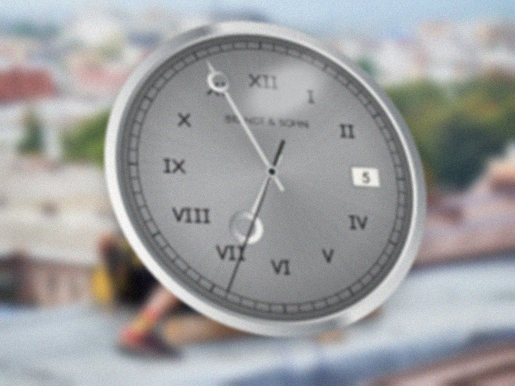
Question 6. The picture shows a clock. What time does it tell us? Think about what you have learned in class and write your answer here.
6:55:34
